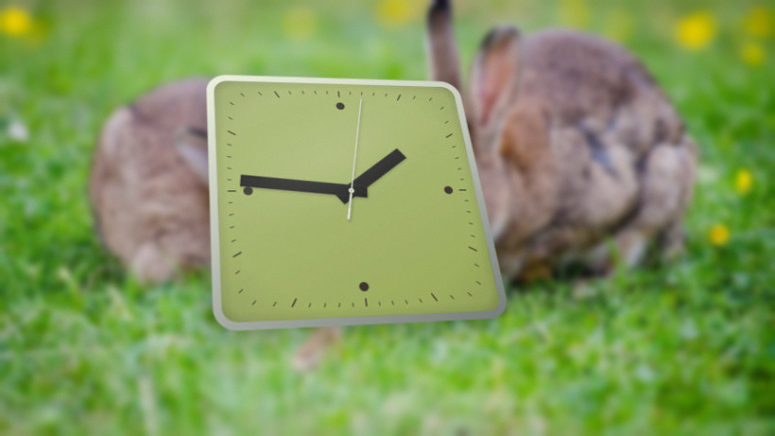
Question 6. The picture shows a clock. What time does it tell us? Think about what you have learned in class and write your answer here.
1:46:02
